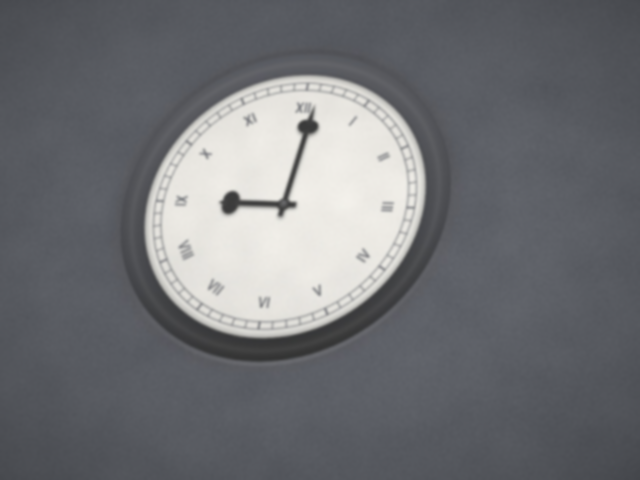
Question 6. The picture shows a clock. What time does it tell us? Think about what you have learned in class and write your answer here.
9:01
